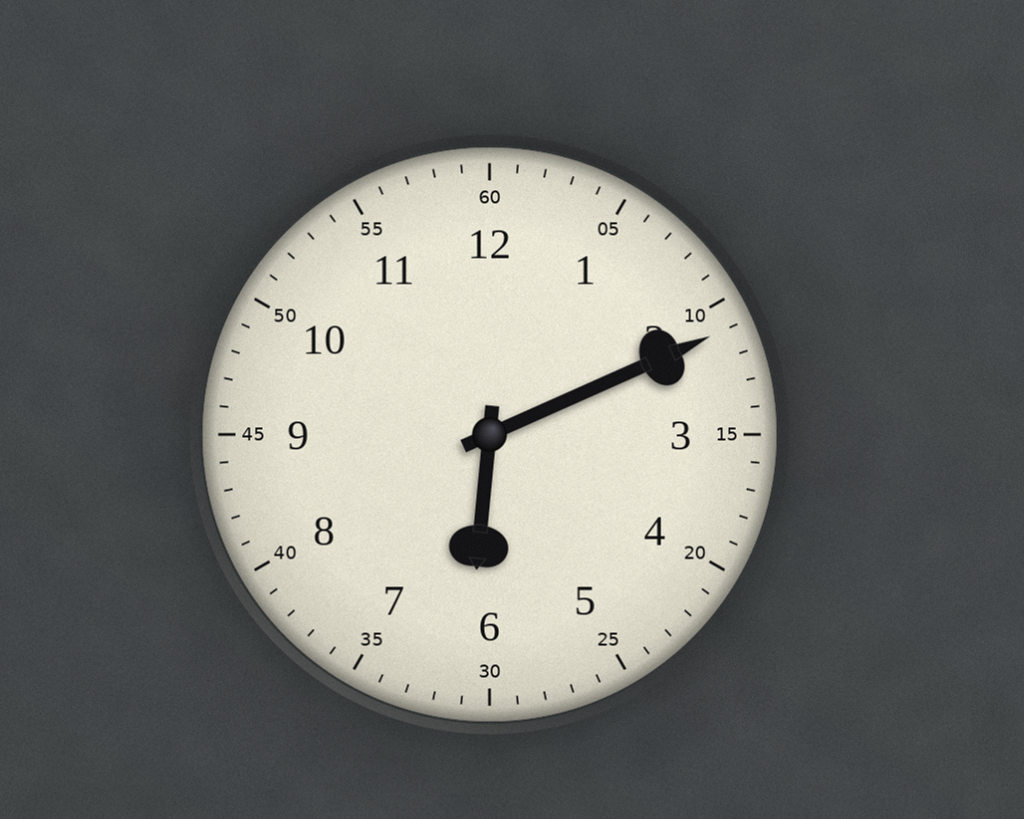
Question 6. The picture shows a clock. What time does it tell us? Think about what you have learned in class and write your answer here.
6:11
